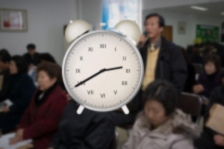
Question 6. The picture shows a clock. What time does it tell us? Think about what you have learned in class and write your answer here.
2:40
